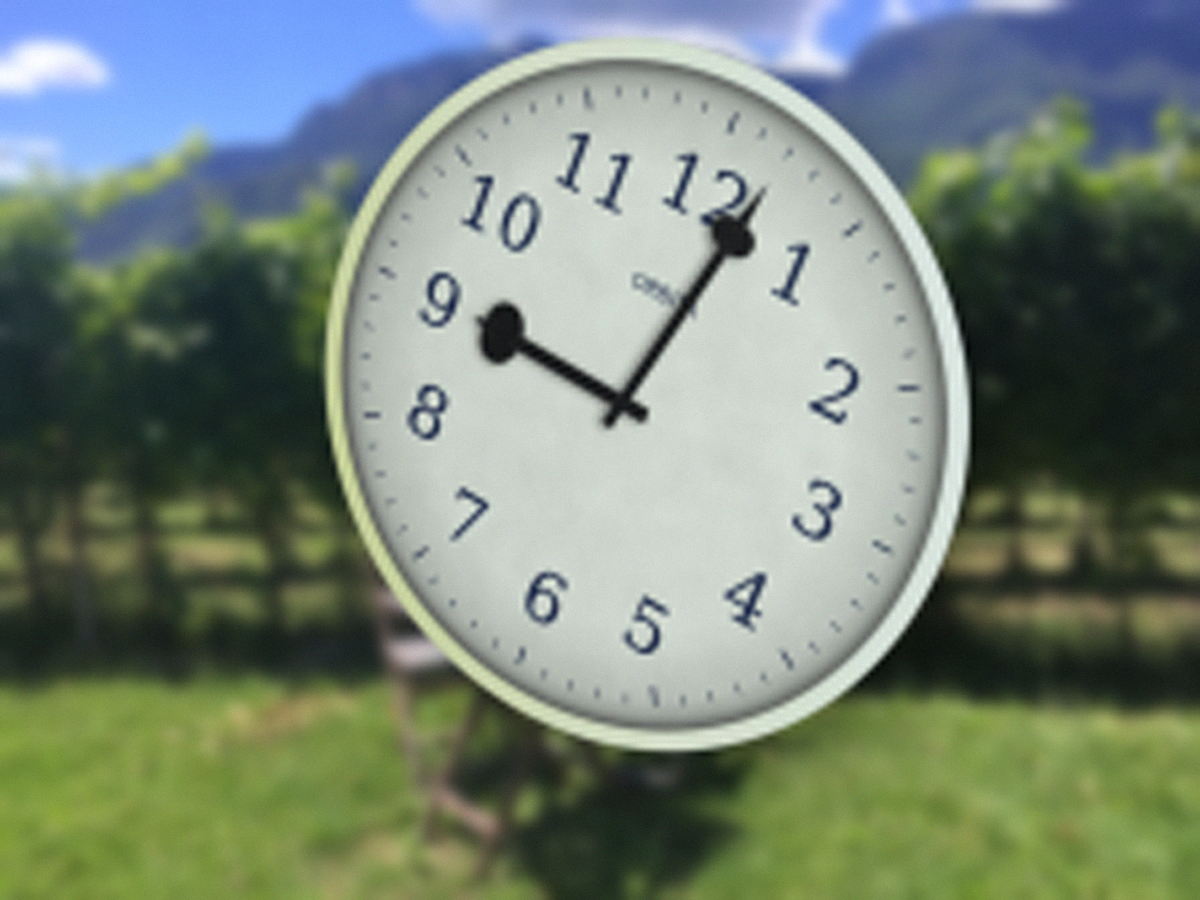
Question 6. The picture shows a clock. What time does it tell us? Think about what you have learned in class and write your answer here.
9:02
